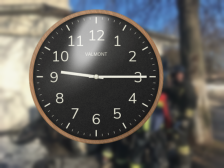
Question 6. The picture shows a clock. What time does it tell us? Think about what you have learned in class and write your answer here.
9:15
